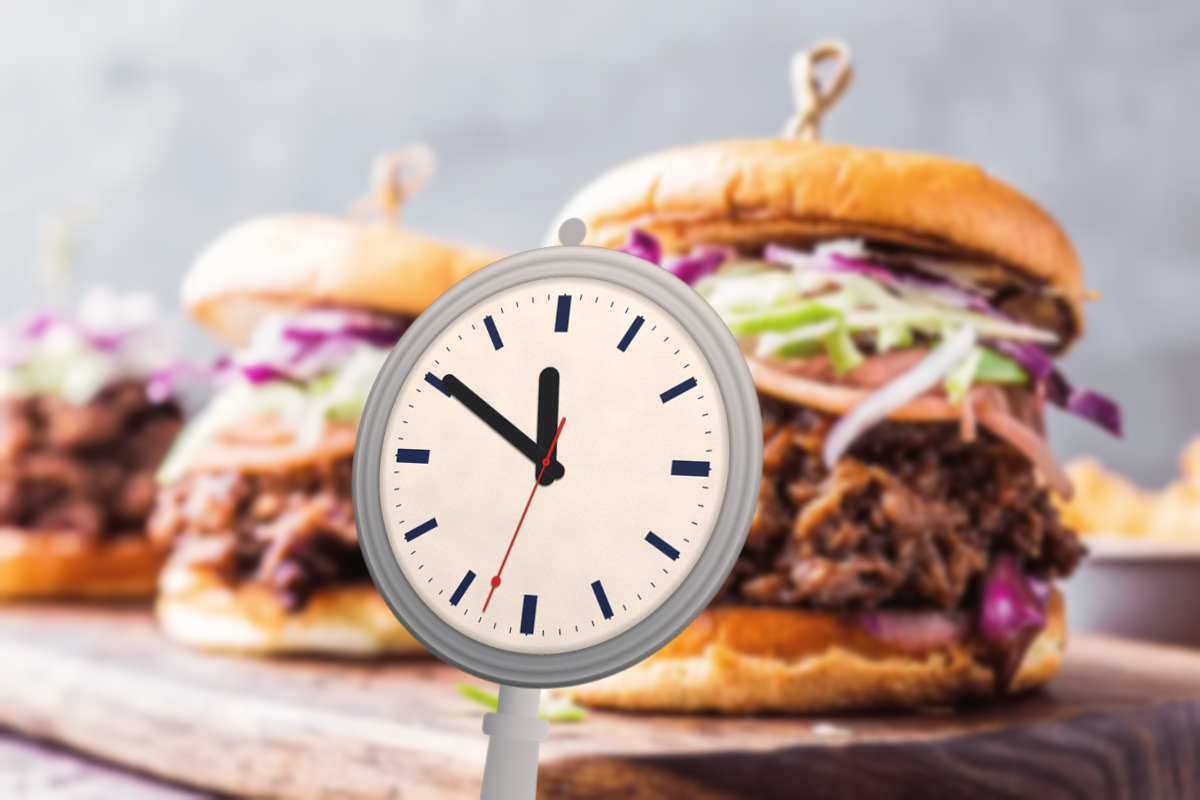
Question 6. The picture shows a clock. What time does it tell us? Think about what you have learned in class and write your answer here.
11:50:33
